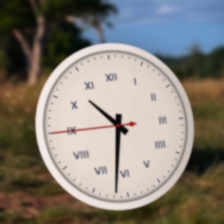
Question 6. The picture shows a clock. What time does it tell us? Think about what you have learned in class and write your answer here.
10:31:45
